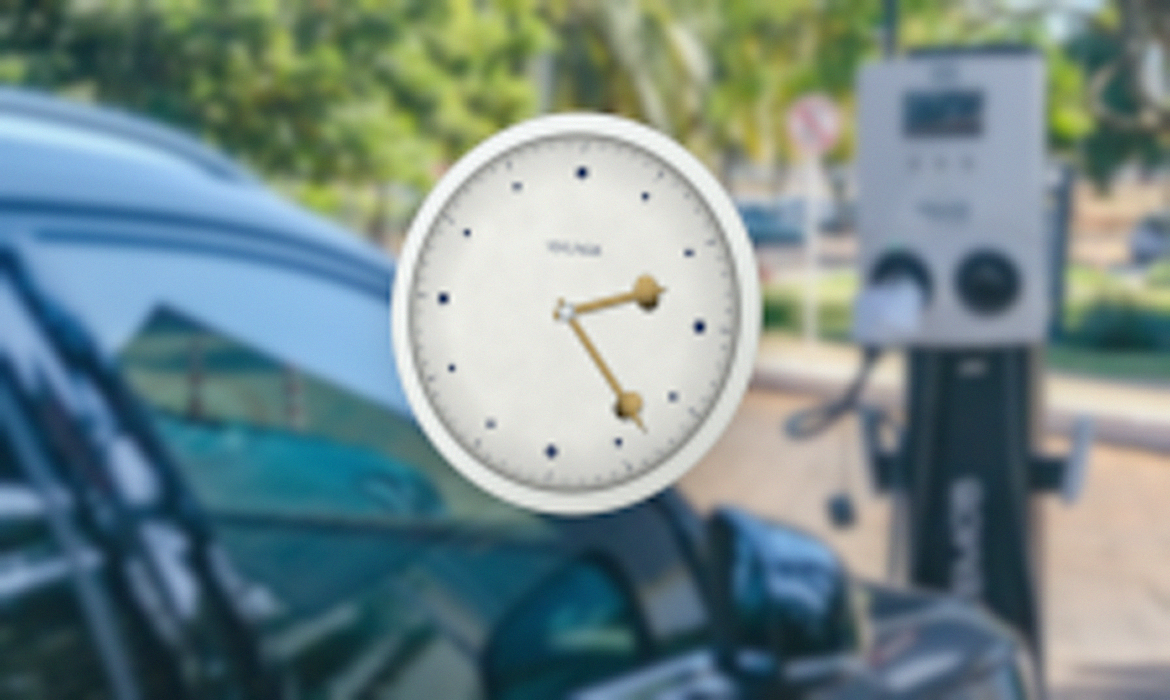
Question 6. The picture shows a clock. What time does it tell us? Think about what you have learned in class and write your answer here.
2:23
